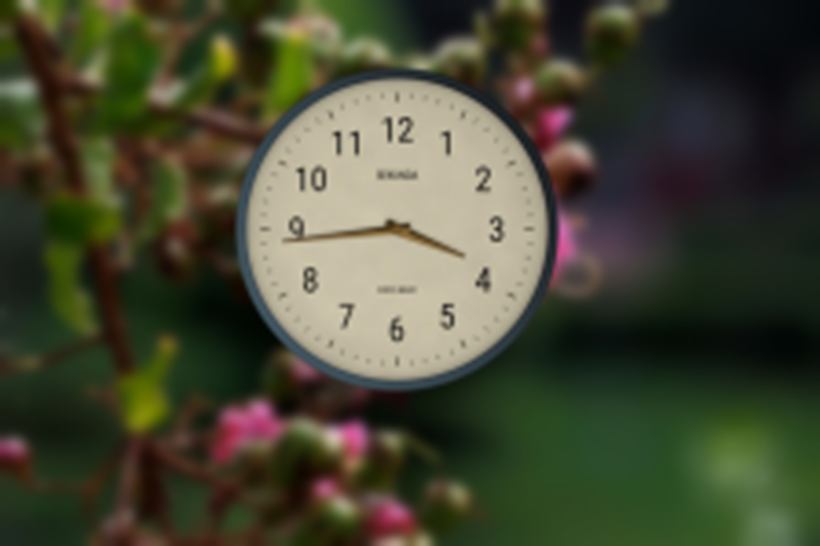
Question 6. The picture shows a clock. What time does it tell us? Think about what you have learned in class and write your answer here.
3:44
